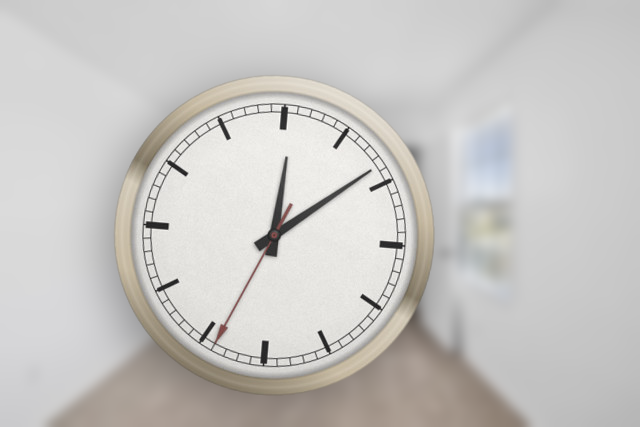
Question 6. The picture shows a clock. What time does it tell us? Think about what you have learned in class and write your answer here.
12:08:34
